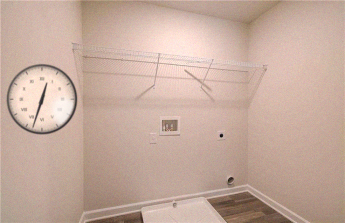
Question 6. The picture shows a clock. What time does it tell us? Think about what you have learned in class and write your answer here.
12:33
